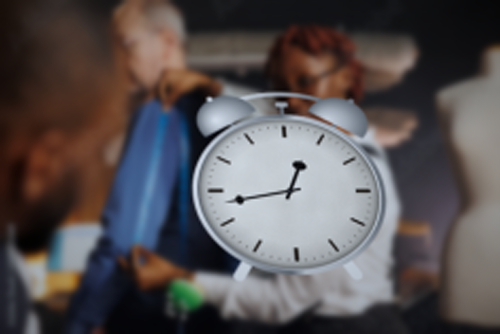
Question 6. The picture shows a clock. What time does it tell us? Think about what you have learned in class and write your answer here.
12:43
